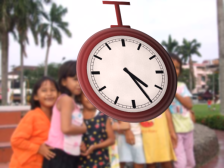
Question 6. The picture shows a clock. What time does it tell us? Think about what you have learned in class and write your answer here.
4:25
